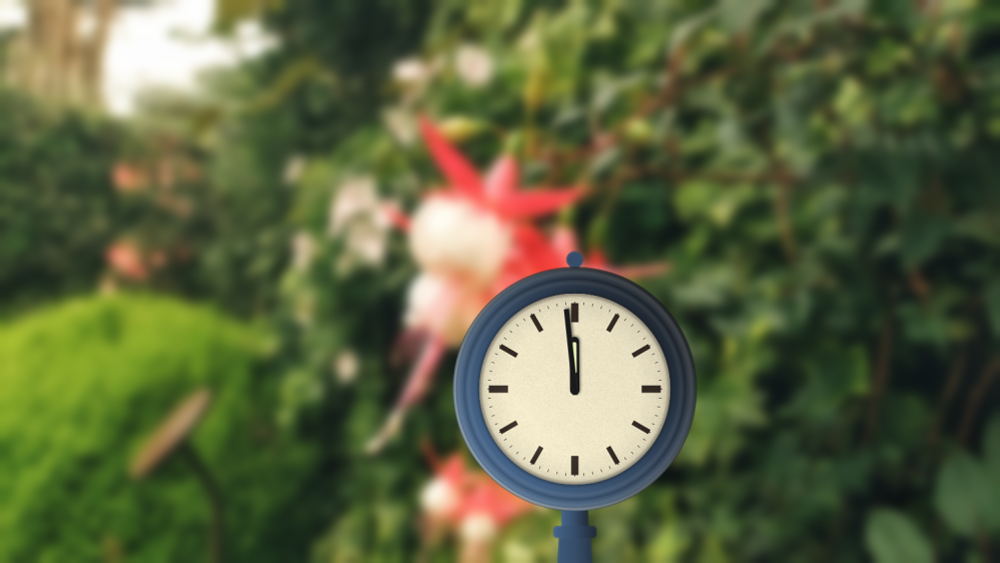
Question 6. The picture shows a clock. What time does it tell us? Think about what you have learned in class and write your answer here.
11:59
